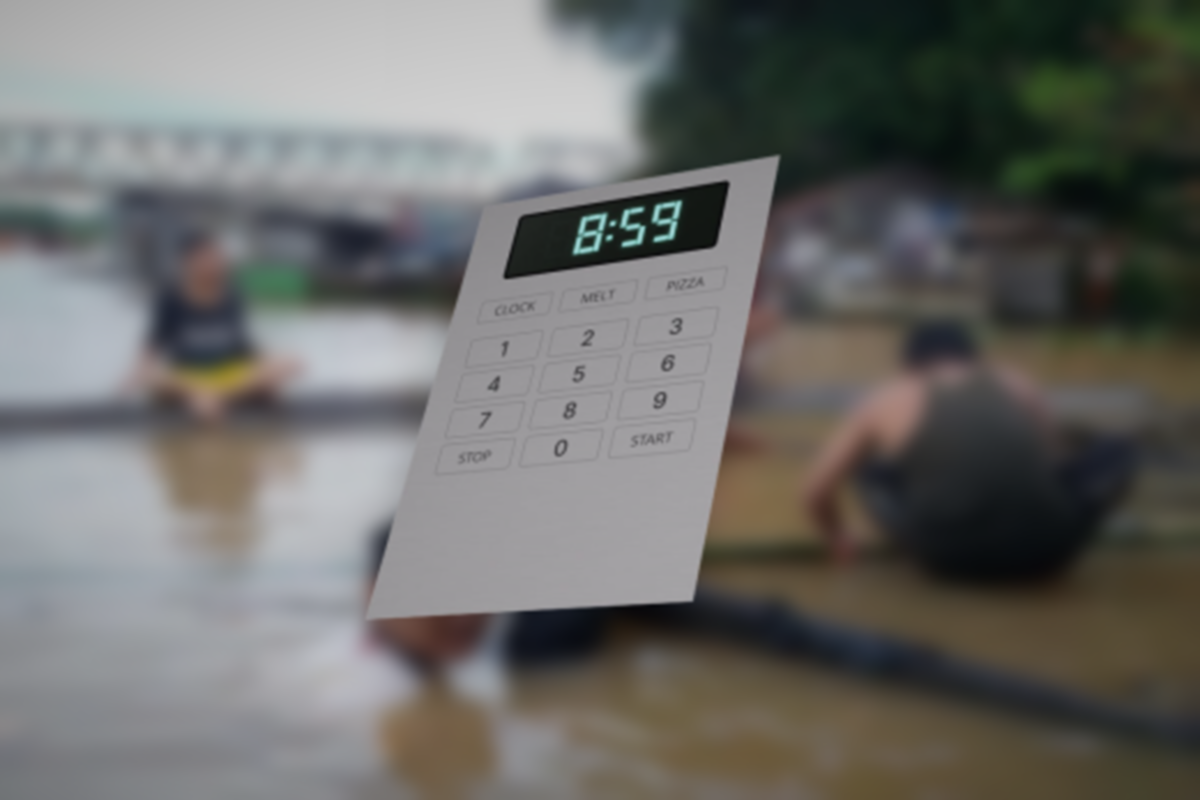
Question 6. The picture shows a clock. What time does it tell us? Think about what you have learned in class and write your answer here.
8:59
